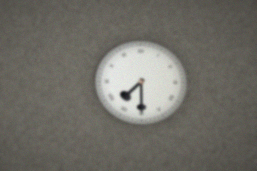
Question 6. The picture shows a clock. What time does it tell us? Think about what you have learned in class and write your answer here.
7:30
